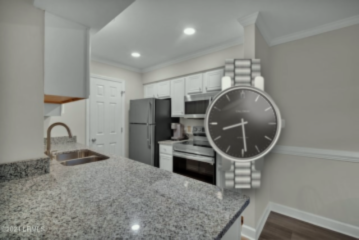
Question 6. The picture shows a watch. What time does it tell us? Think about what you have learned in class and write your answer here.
8:29
